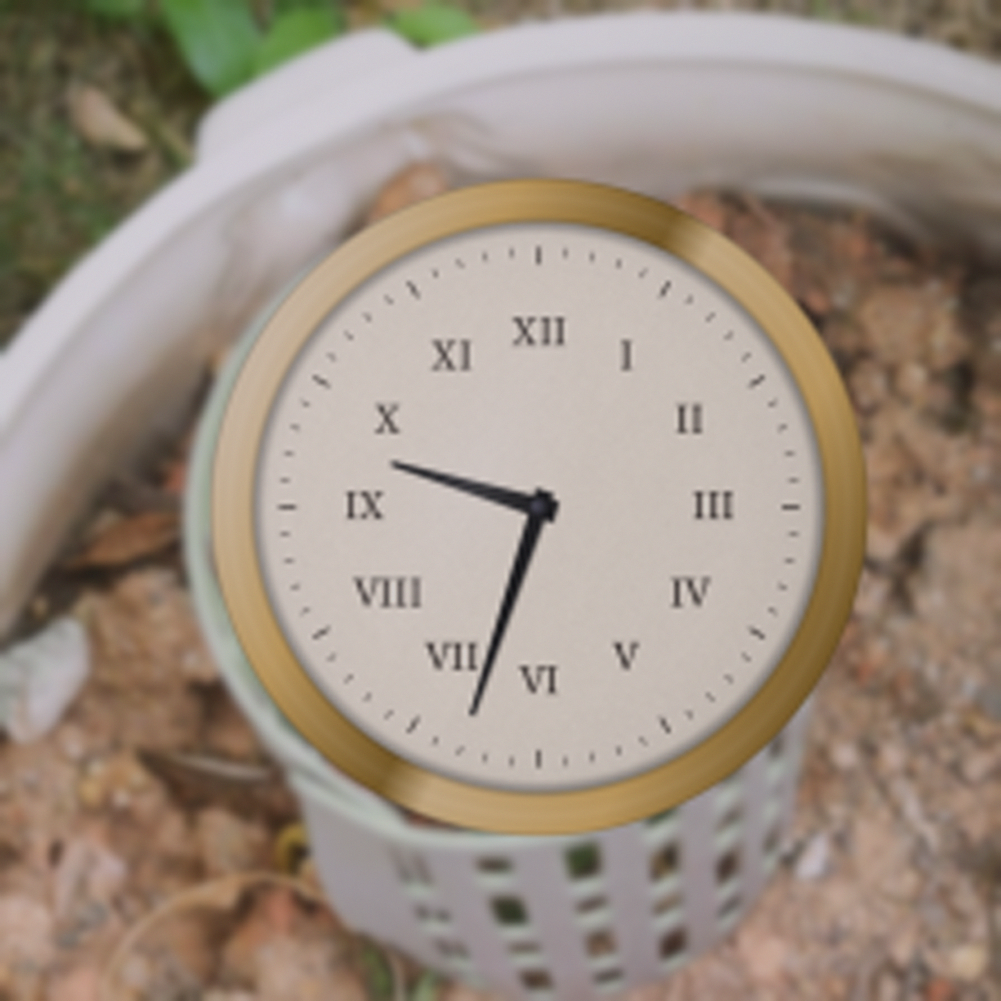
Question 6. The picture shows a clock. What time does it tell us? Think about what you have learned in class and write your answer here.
9:33
